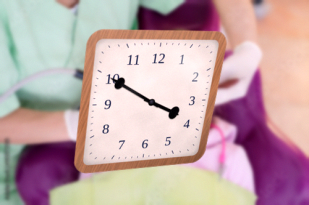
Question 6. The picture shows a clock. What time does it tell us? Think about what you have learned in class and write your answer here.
3:50
